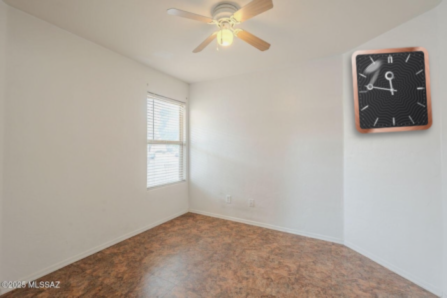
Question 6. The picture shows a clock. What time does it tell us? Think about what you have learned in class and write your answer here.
11:47
